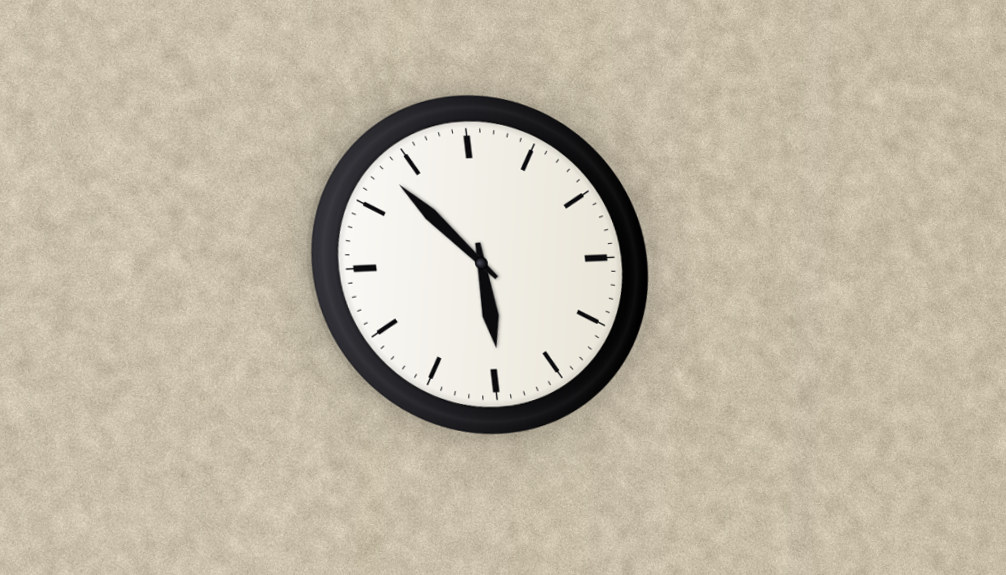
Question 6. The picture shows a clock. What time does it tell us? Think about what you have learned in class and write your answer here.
5:53
